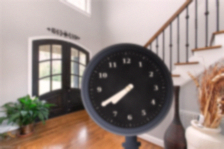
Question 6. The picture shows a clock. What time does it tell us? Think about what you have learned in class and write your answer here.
7:40
